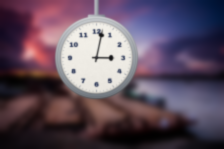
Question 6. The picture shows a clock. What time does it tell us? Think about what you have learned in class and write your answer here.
3:02
